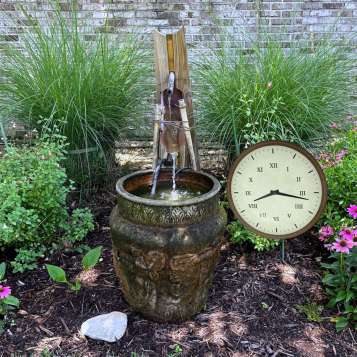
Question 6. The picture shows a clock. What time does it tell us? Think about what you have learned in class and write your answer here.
8:17
